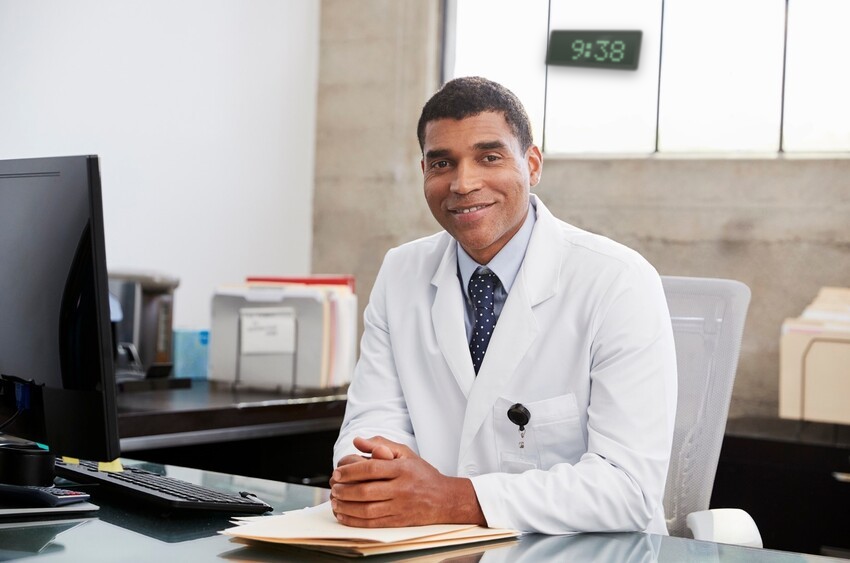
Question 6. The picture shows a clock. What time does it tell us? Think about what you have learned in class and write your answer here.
9:38
